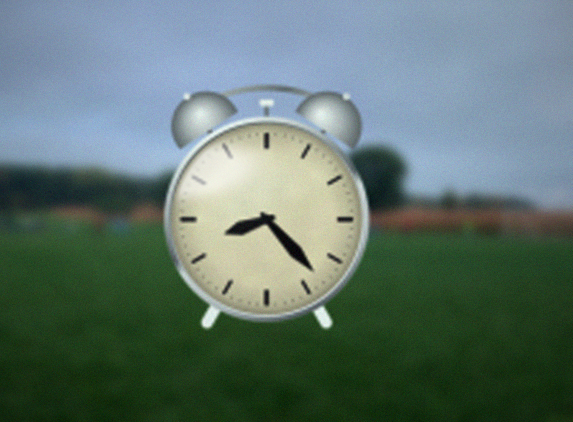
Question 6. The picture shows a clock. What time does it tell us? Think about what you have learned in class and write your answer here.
8:23
